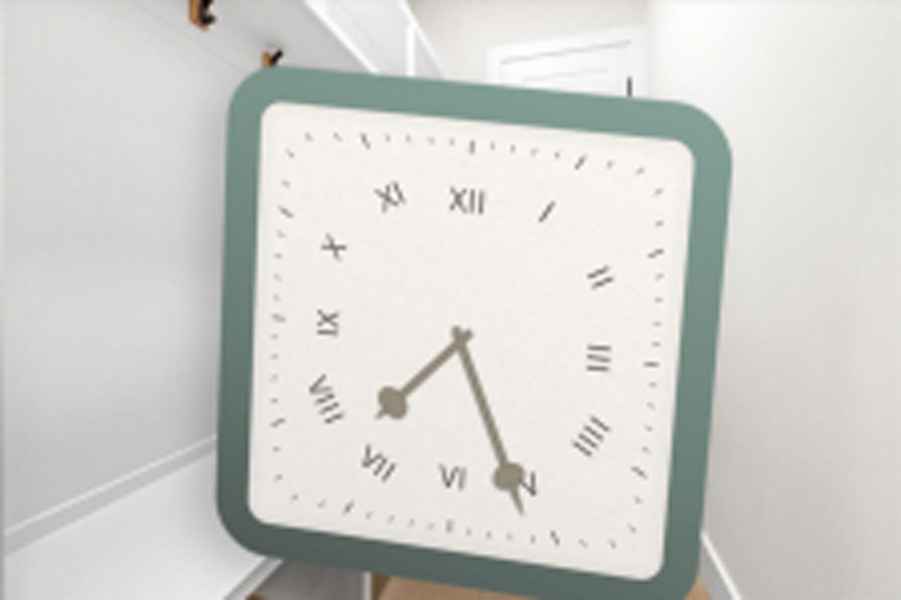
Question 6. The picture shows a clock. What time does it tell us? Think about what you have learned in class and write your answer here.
7:26
